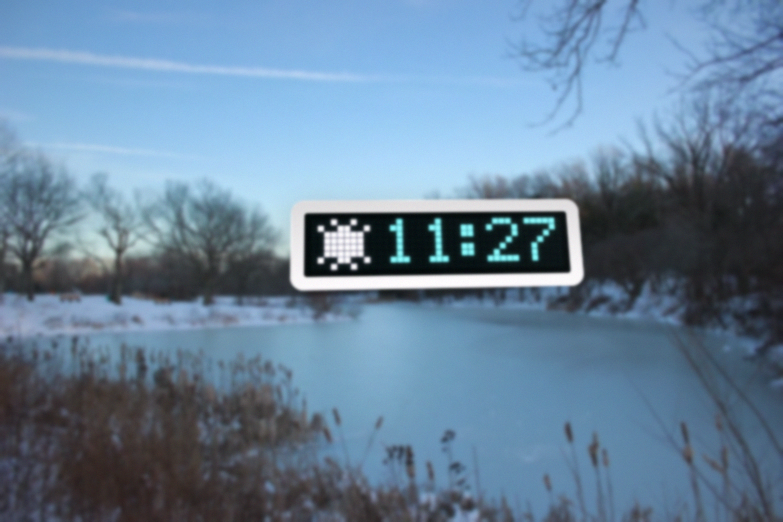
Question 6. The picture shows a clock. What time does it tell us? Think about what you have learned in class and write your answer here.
11:27
